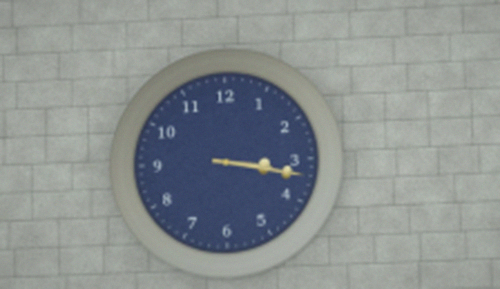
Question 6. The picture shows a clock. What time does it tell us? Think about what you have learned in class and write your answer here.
3:17
